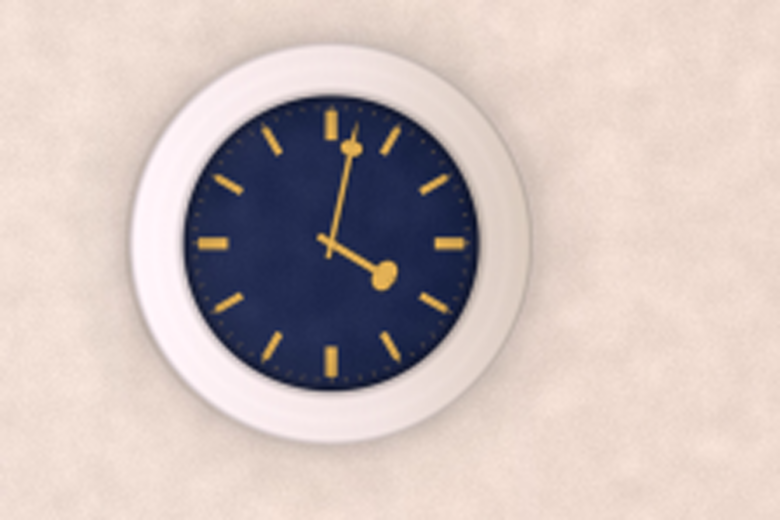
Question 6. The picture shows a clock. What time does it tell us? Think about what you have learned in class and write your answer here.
4:02
